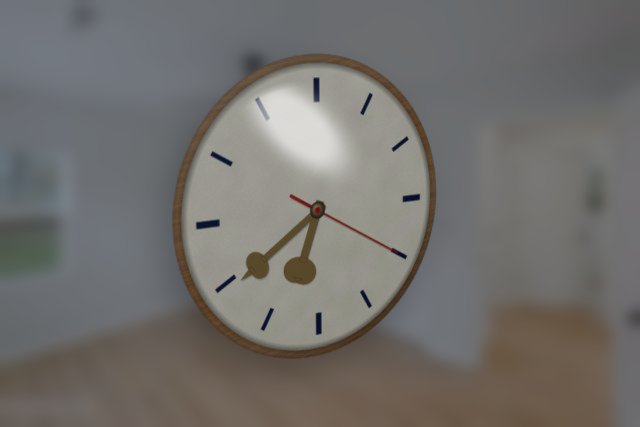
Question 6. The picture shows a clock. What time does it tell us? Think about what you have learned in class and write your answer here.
6:39:20
